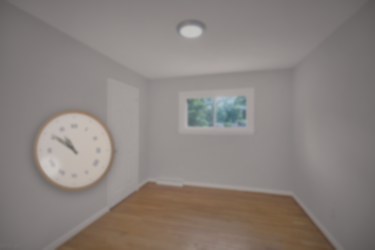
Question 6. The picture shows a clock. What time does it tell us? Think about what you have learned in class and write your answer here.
10:51
